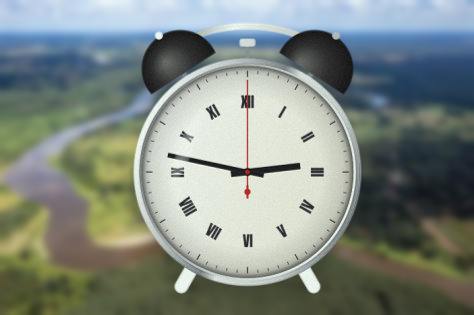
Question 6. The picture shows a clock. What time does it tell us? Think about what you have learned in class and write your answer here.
2:47:00
